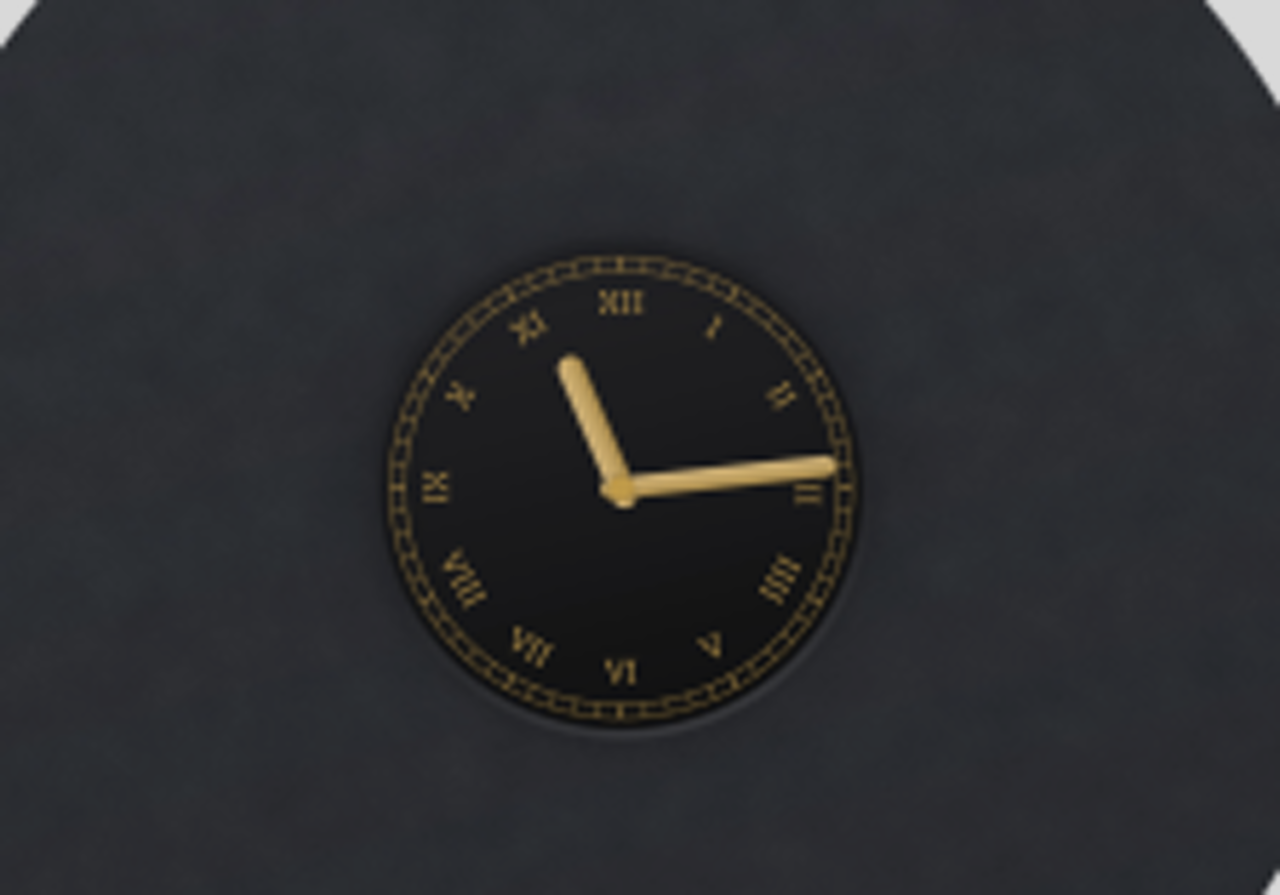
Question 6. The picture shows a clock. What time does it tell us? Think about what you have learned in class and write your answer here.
11:14
